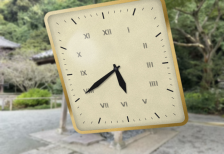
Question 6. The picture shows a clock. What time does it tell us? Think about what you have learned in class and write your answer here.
5:40
